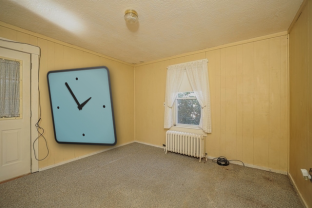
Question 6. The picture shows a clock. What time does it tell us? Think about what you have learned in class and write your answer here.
1:55
